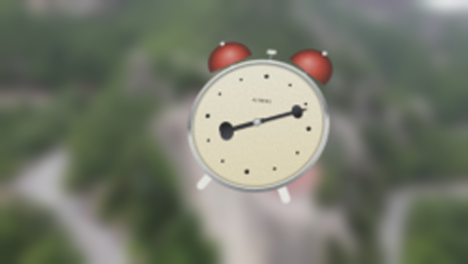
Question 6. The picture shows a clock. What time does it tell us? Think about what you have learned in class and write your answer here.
8:11
